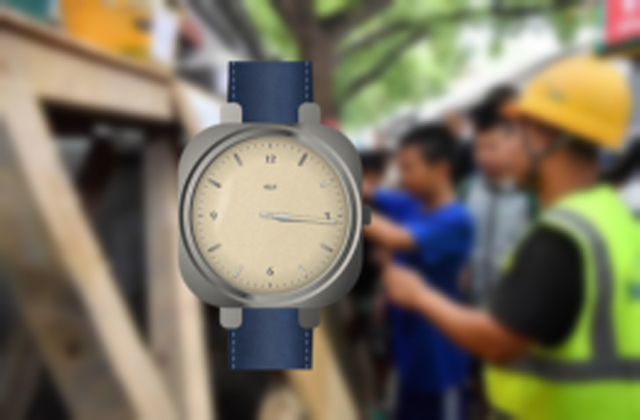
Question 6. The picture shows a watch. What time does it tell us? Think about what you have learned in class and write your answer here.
3:16
